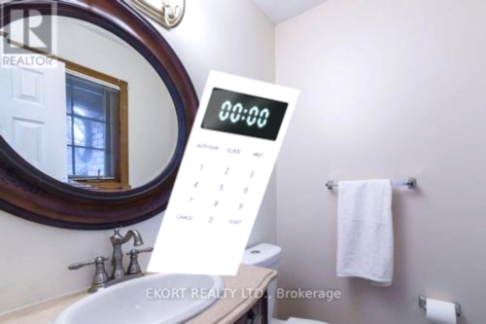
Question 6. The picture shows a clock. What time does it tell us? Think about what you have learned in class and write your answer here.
0:00
